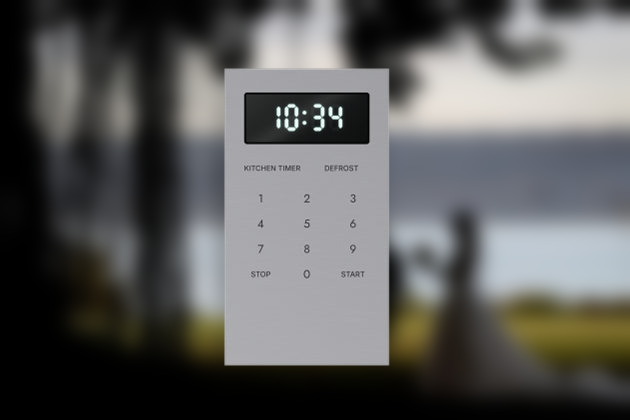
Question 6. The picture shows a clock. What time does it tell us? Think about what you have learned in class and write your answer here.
10:34
